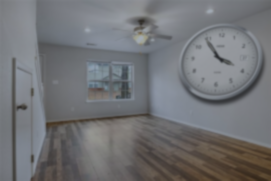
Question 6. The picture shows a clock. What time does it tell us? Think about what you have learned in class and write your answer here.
3:54
